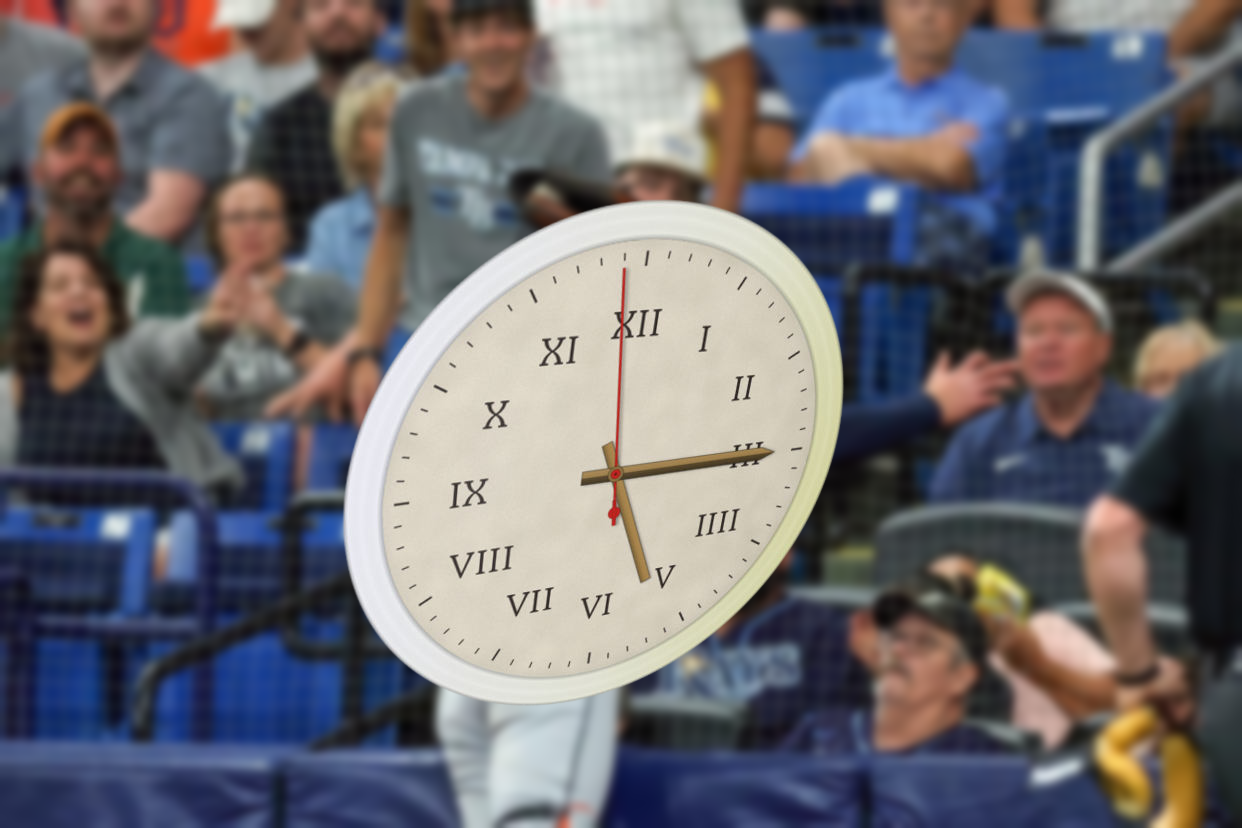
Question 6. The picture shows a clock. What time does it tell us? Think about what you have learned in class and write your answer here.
5:14:59
